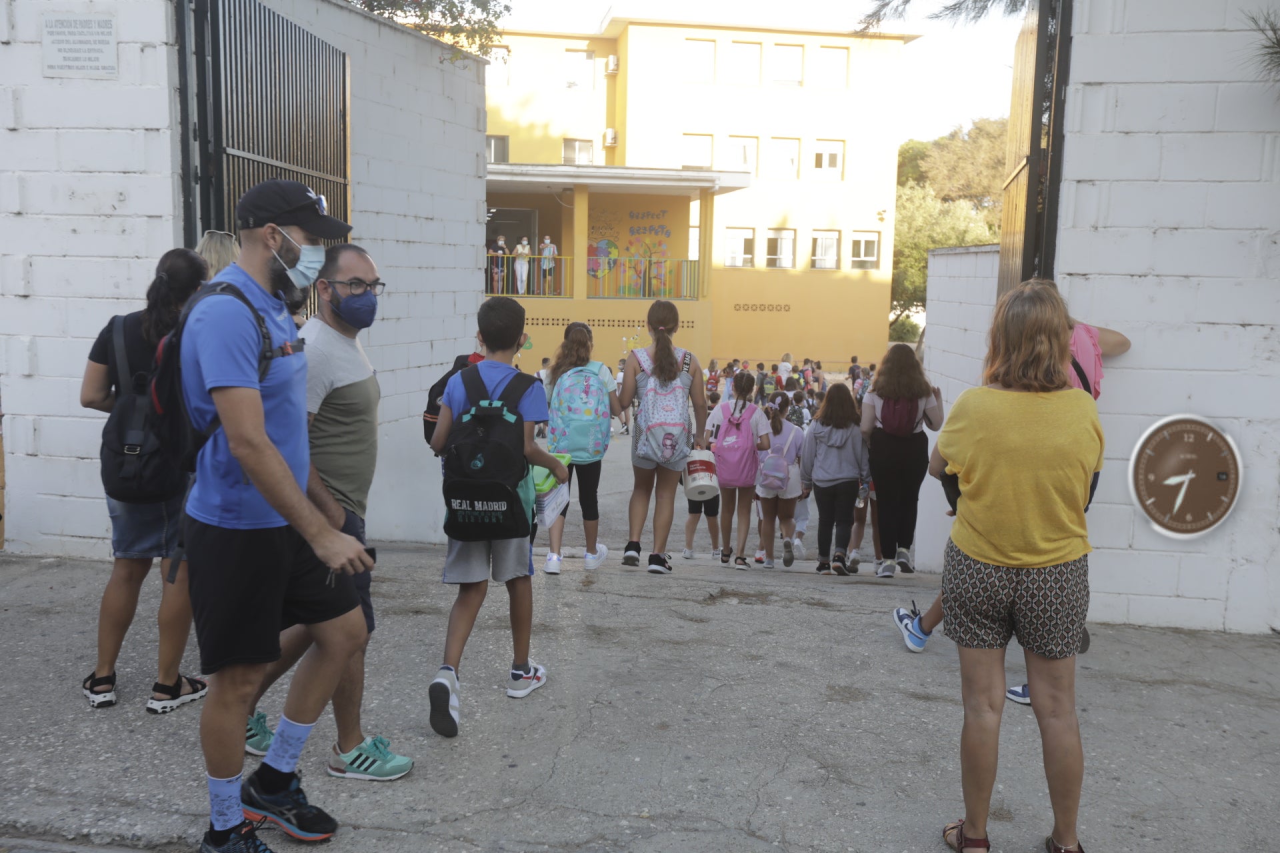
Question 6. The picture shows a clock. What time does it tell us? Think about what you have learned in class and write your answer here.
8:34
